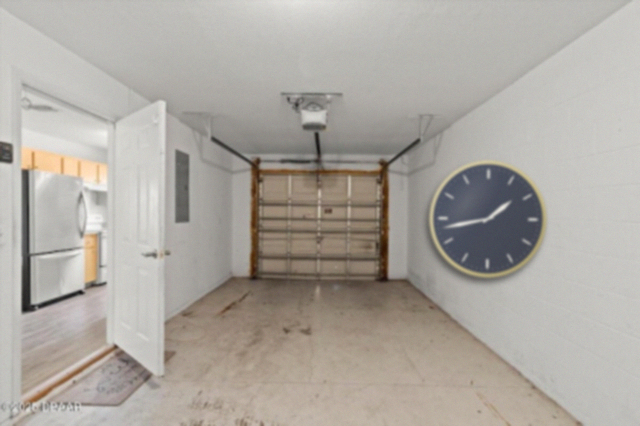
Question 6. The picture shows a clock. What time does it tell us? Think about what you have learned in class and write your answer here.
1:43
